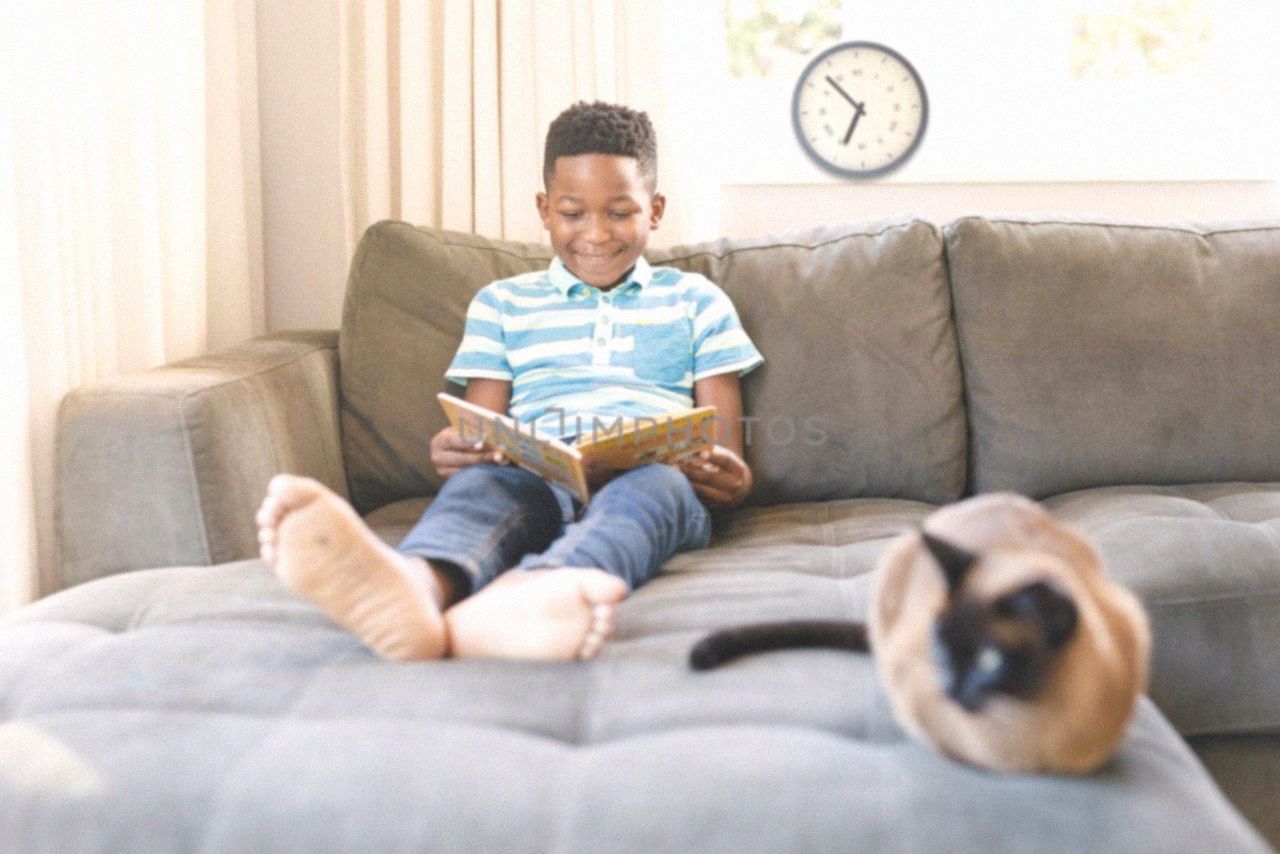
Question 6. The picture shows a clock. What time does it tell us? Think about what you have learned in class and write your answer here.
6:53
